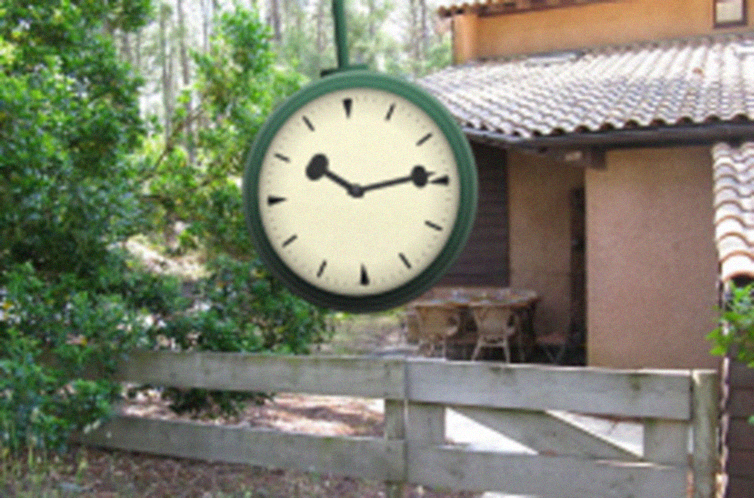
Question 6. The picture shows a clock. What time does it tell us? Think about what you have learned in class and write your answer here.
10:14
